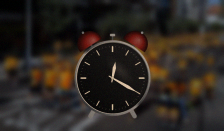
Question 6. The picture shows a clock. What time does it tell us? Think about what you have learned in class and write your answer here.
12:20
